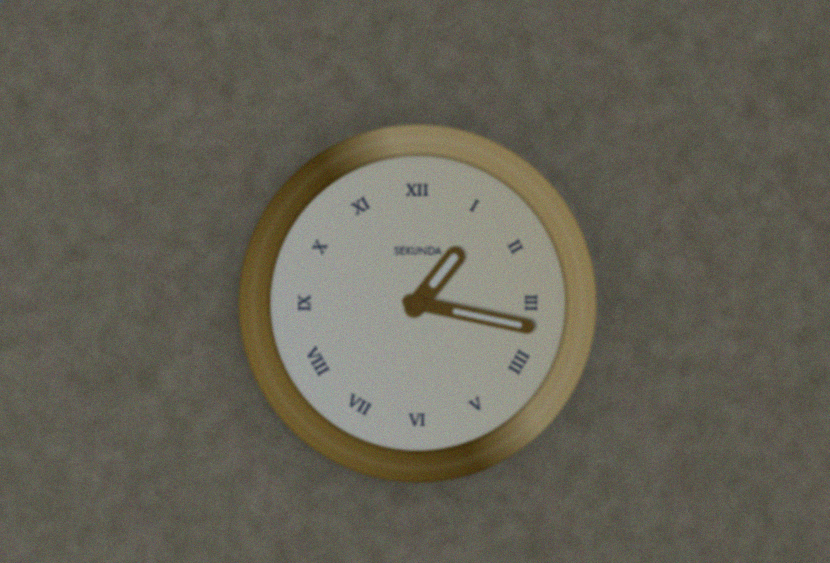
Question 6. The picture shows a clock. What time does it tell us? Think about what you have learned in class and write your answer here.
1:17
